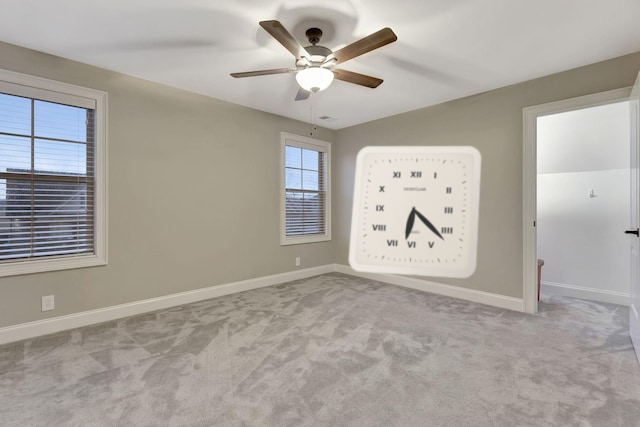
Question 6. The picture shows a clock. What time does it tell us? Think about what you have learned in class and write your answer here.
6:22
